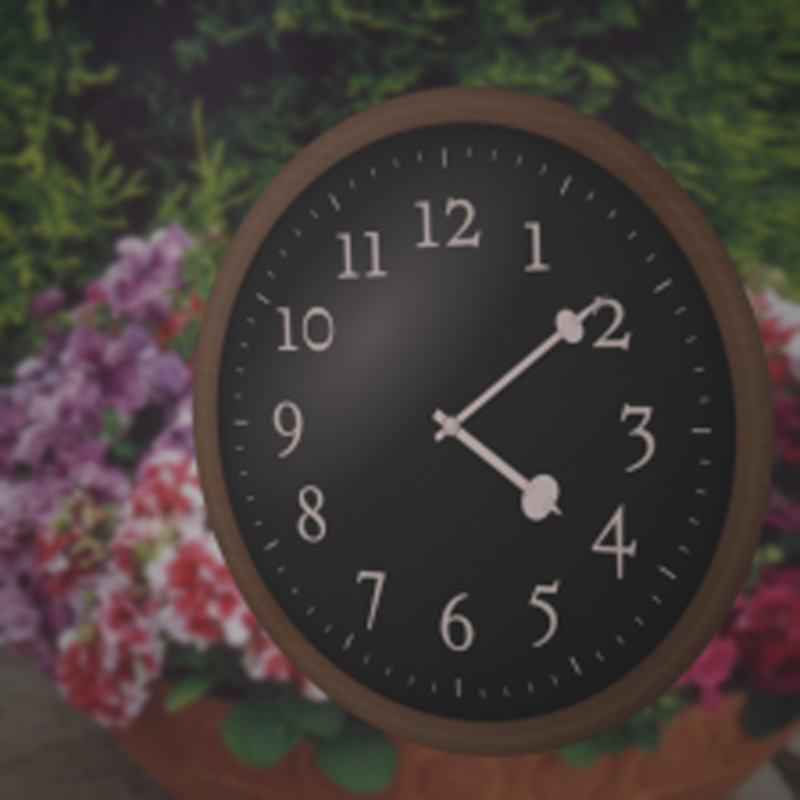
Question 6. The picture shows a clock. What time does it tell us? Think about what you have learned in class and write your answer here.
4:09
